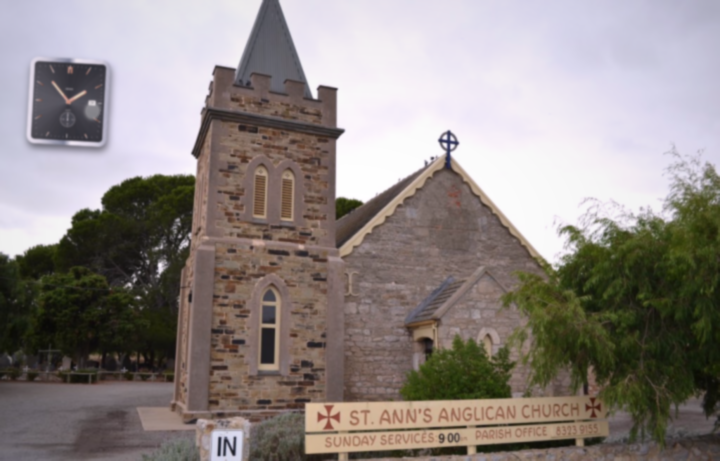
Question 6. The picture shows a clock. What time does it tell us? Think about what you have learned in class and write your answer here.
1:53
